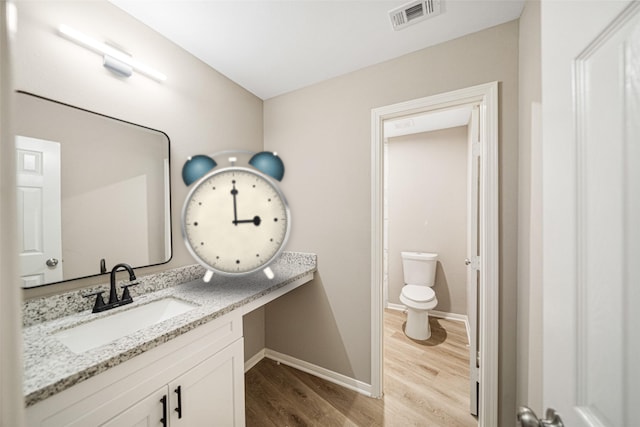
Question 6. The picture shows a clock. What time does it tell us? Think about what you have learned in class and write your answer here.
3:00
